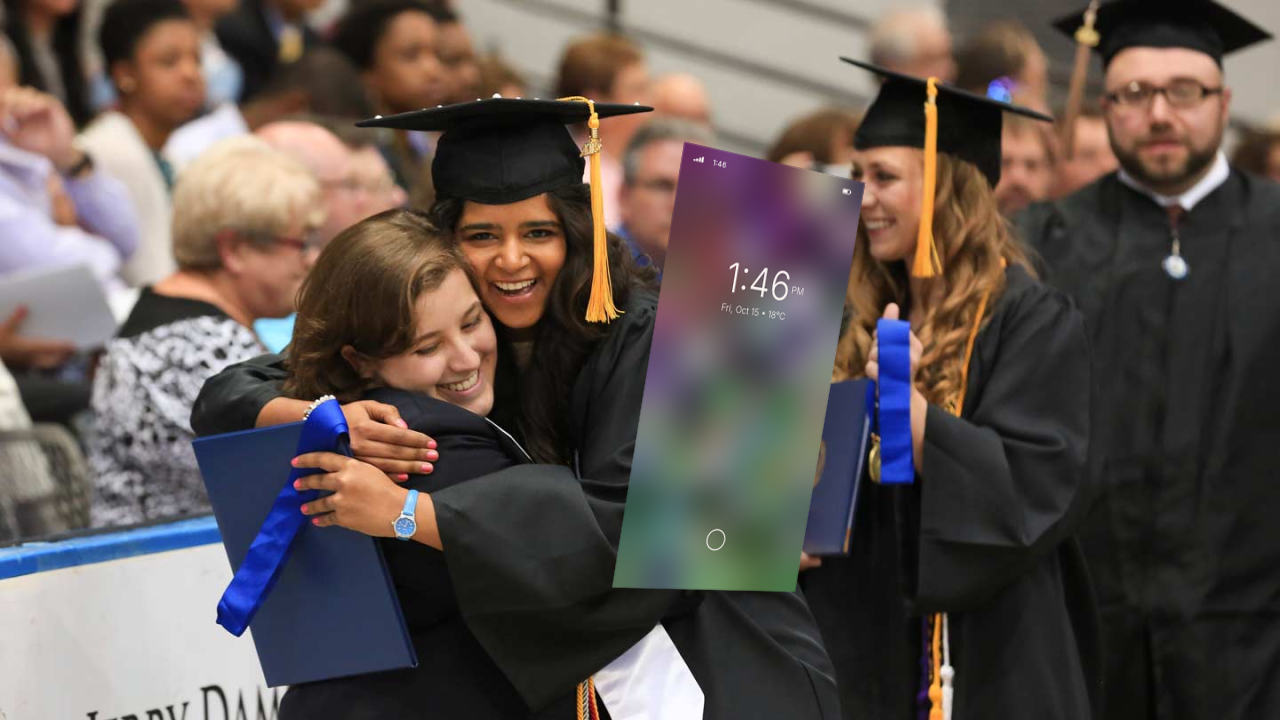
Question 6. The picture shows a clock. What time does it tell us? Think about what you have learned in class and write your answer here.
1:46
